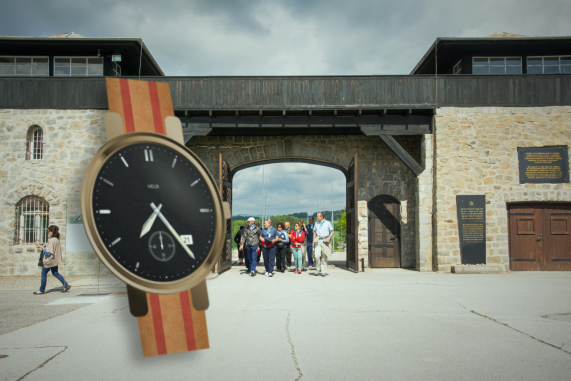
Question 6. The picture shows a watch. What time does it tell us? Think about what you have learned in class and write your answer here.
7:24
